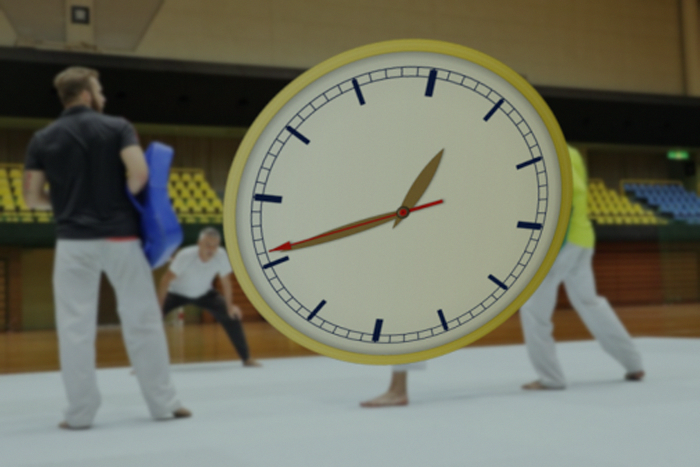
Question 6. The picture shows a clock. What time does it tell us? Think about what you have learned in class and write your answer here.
12:40:41
